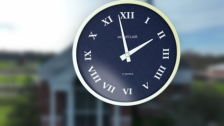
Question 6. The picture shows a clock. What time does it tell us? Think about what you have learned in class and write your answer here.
1:58
